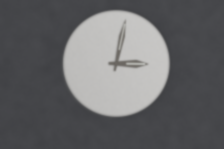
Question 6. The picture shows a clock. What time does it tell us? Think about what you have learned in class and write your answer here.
3:02
